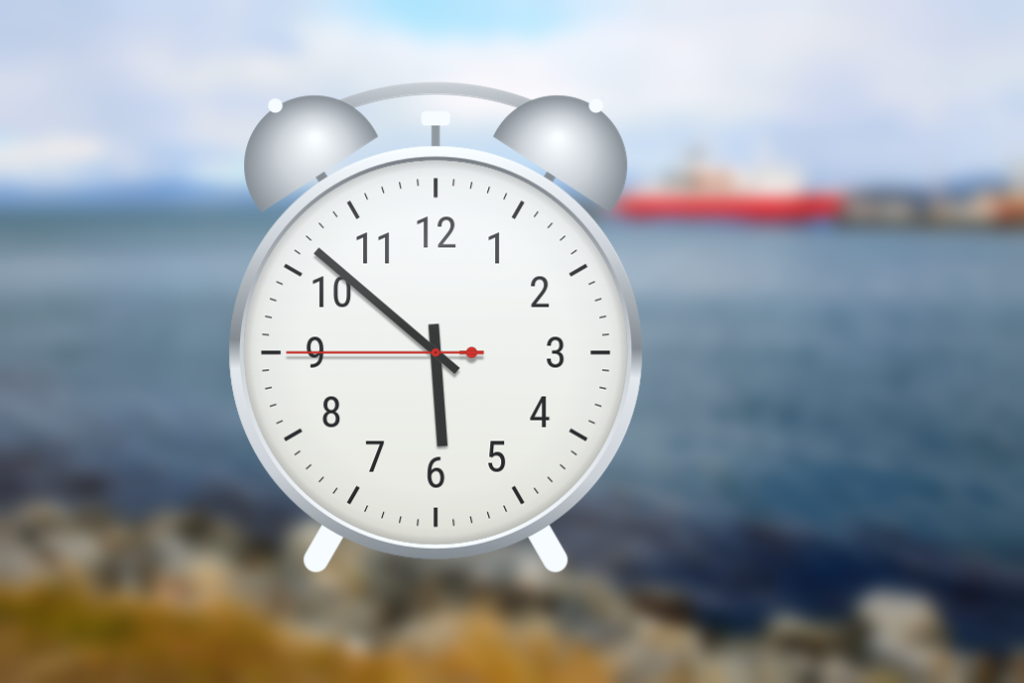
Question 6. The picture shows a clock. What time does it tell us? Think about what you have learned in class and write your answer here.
5:51:45
